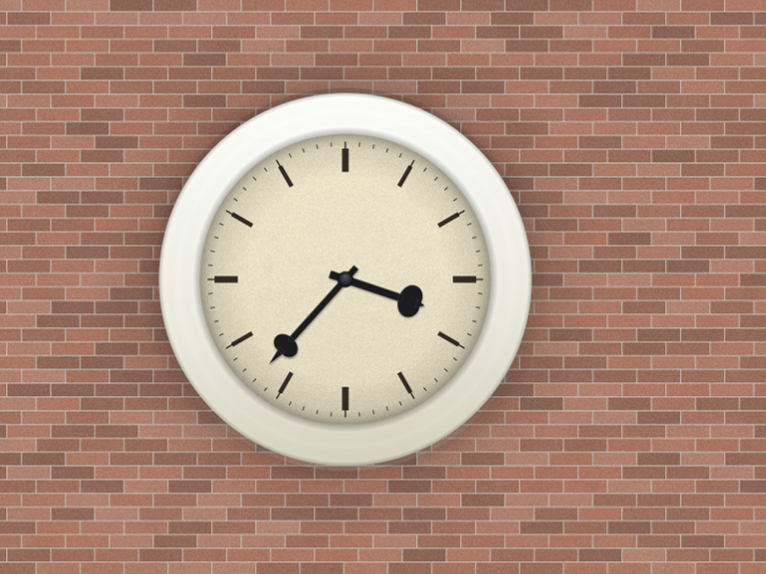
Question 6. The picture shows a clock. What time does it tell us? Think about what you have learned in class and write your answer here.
3:37
